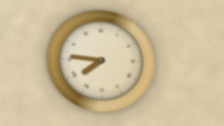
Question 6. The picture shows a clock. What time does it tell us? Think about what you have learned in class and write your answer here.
7:46
